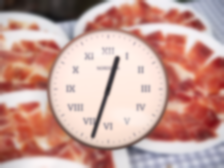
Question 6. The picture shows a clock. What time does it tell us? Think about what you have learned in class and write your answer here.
12:33
